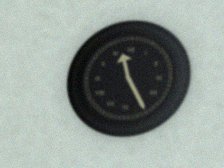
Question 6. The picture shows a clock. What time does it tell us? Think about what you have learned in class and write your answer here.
11:25
